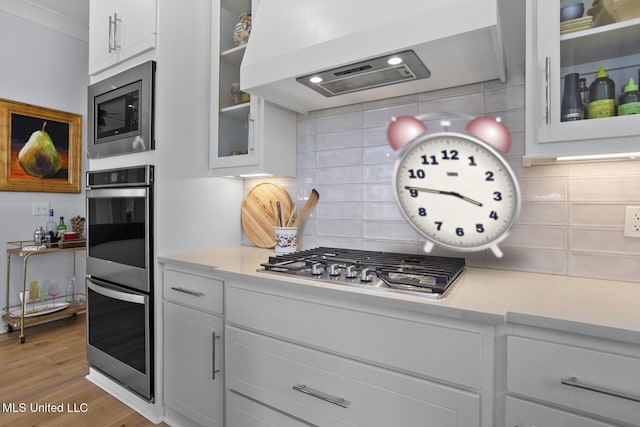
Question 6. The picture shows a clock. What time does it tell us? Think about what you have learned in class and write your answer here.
3:46
